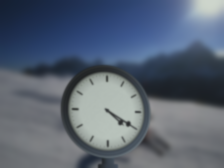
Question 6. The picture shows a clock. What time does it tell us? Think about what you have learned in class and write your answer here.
4:20
